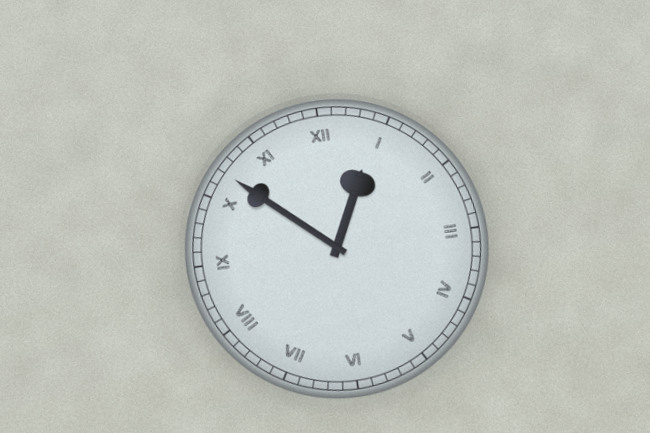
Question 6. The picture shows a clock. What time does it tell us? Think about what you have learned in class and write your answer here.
12:52
